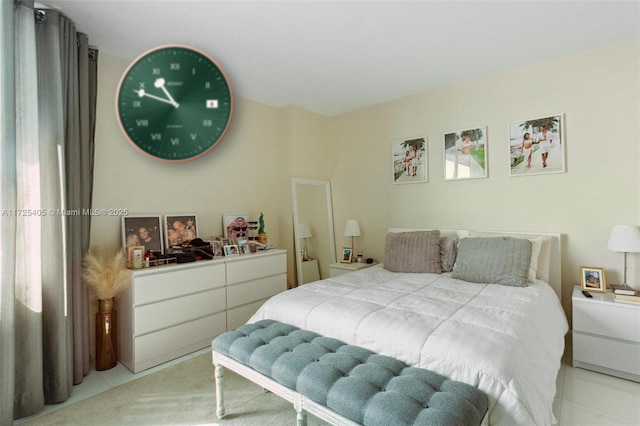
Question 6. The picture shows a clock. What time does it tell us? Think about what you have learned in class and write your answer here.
10:48
